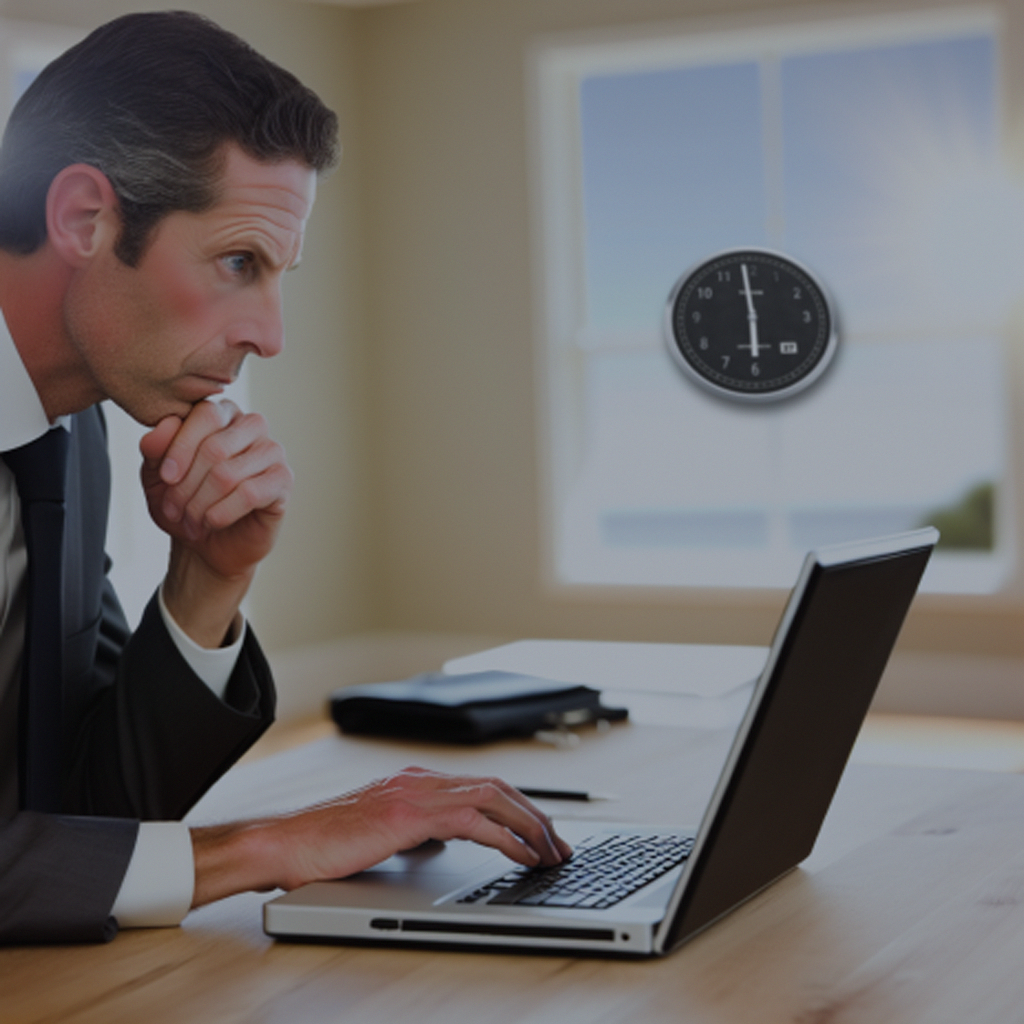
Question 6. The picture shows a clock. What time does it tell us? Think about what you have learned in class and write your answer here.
5:59
